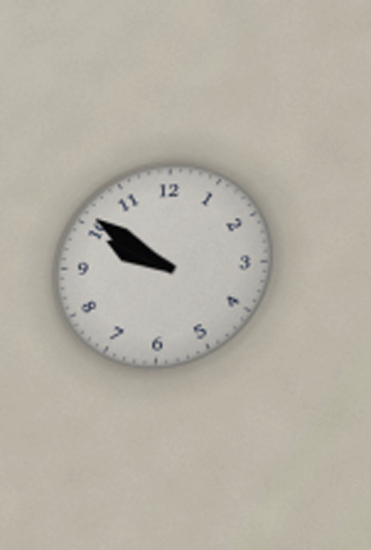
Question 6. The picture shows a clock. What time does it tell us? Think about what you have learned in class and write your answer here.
9:51
